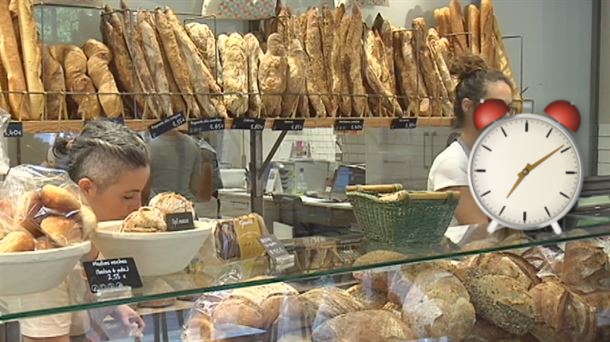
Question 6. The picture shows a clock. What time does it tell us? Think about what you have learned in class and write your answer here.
7:09
